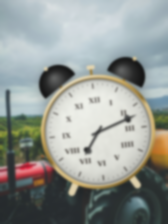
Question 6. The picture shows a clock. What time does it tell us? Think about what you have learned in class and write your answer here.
7:12
